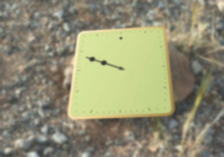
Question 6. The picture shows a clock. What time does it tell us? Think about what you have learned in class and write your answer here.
9:49
